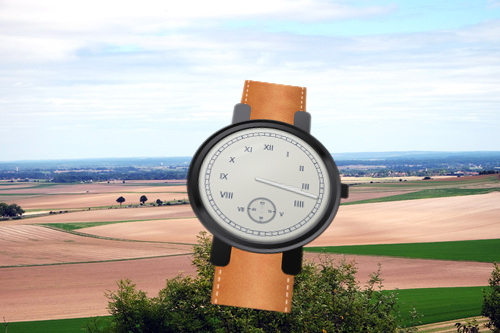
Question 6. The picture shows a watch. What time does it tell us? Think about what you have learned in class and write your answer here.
3:17
